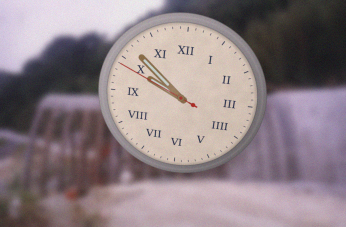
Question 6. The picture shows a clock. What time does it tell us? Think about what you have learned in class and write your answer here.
9:51:49
